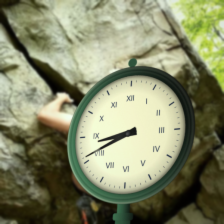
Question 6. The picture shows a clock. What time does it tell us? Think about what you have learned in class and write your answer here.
8:41
